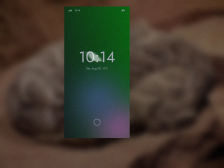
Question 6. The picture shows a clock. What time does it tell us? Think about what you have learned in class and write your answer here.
10:14
